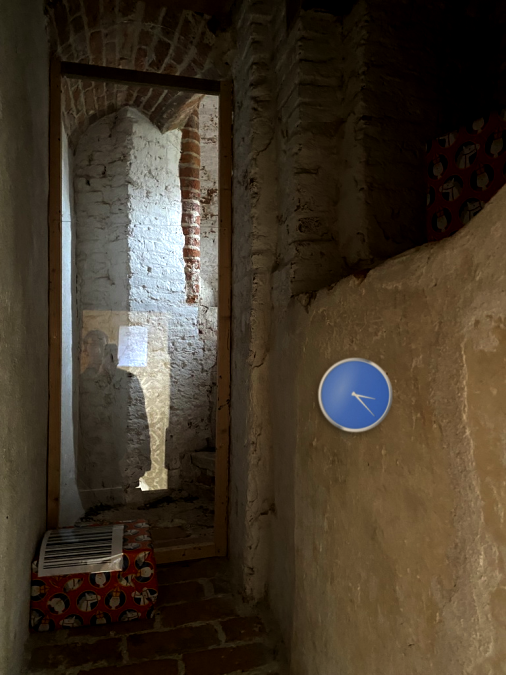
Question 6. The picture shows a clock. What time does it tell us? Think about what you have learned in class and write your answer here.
3:23
